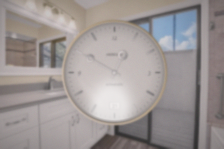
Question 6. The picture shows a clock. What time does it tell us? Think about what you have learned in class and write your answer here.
12:50
